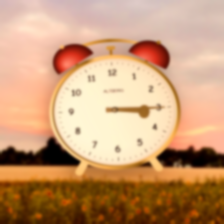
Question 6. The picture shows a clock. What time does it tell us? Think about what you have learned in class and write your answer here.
3:15
